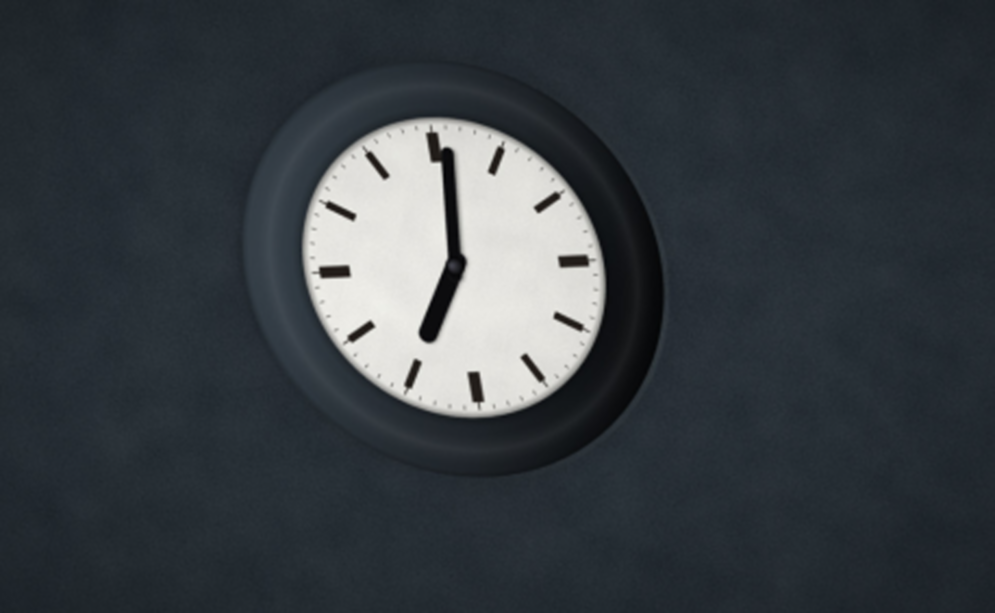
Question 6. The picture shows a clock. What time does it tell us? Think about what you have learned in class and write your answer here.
7:01
